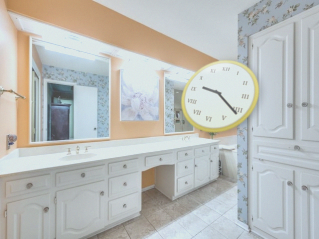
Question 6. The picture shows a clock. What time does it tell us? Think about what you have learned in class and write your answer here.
9:21
